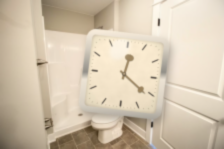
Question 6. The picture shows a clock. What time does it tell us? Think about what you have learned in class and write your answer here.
12:21
